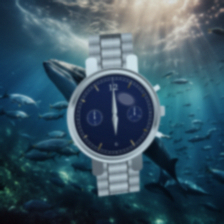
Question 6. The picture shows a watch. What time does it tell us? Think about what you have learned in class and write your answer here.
6:00
